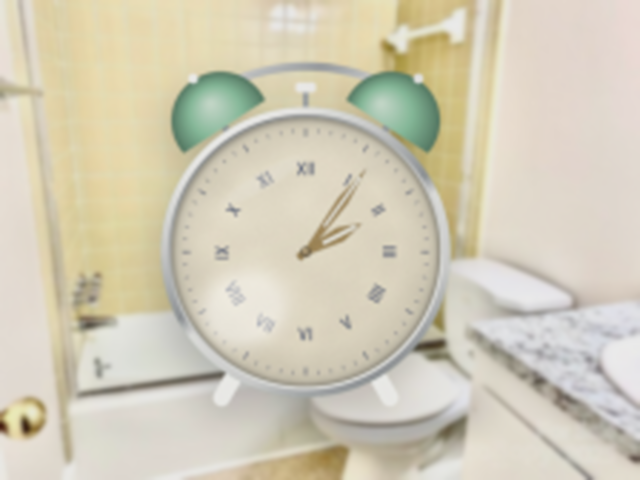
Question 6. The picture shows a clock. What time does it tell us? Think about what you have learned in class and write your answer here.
2:06
